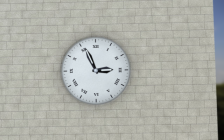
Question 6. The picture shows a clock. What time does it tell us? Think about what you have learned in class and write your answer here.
2:56
